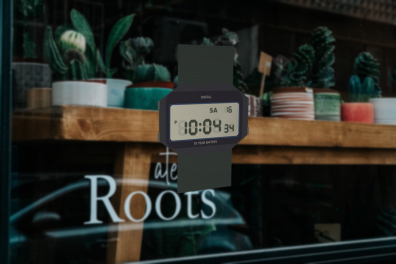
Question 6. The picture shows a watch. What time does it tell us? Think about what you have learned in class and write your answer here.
10:04:34
